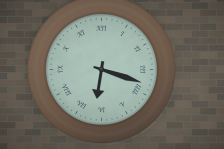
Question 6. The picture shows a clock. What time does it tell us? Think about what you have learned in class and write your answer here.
6:18
